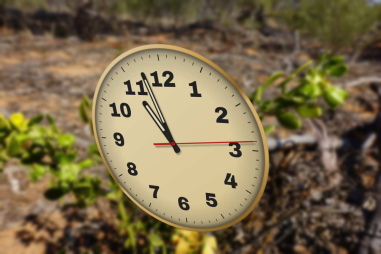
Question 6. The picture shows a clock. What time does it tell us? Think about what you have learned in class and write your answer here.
10:57:14
